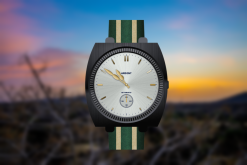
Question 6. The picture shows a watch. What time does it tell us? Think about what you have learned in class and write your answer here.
10:51
